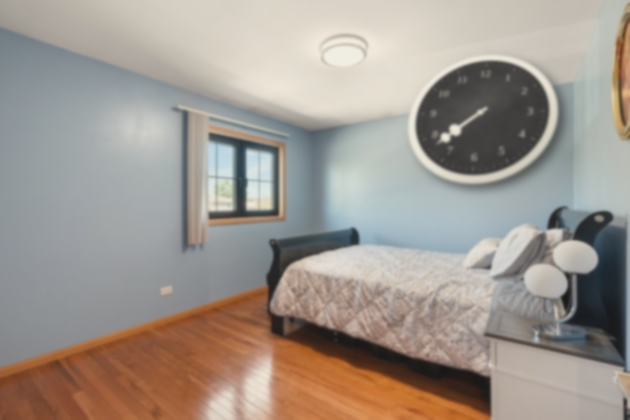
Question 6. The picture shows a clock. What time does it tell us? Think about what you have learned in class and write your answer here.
7:38
